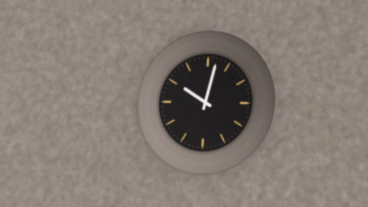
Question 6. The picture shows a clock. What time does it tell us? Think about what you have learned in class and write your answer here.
10:02
